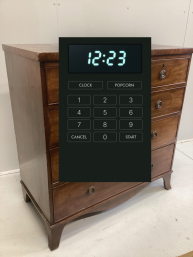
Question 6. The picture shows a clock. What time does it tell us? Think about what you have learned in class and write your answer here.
12:23
